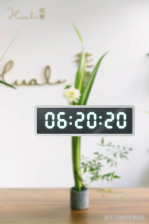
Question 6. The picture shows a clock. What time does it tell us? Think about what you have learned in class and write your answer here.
6:20:20
